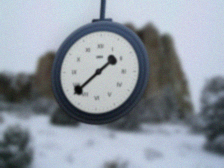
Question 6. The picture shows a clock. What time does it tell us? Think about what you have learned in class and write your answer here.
1:38
